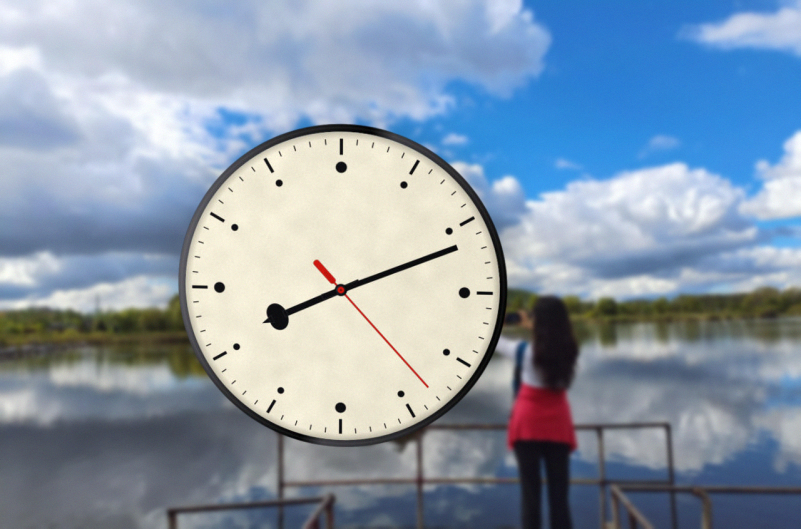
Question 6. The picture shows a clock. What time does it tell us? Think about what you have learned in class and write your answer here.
8:11:23
